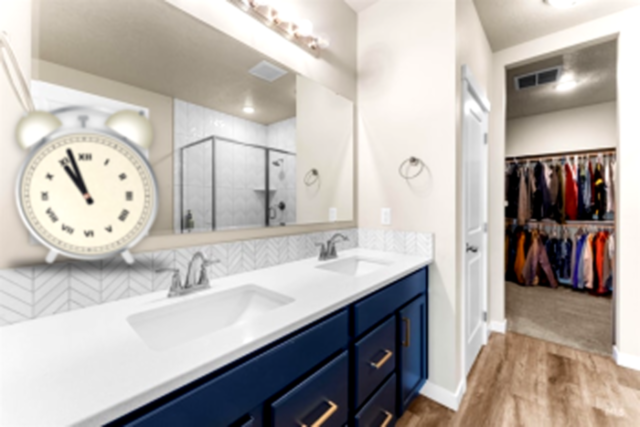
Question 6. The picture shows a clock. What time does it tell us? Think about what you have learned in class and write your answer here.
10:57
